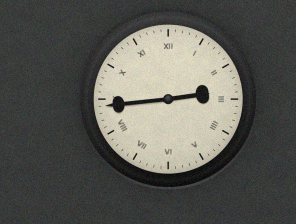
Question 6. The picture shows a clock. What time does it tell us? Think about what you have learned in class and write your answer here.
2:44
